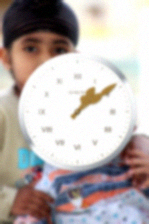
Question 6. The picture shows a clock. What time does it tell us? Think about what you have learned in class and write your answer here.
1:09
